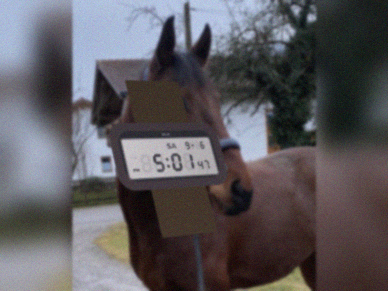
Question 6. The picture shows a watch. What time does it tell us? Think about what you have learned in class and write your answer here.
5:01
